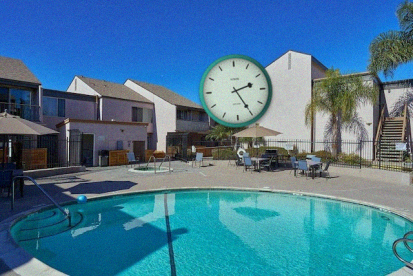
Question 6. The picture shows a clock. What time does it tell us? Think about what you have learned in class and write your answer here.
2:25
